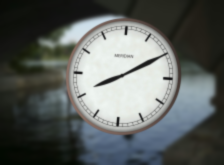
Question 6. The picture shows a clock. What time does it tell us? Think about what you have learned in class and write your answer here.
8:10
